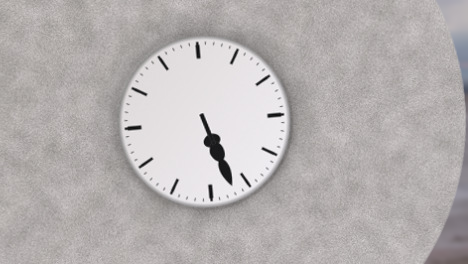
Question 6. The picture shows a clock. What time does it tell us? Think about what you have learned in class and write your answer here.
5:27
